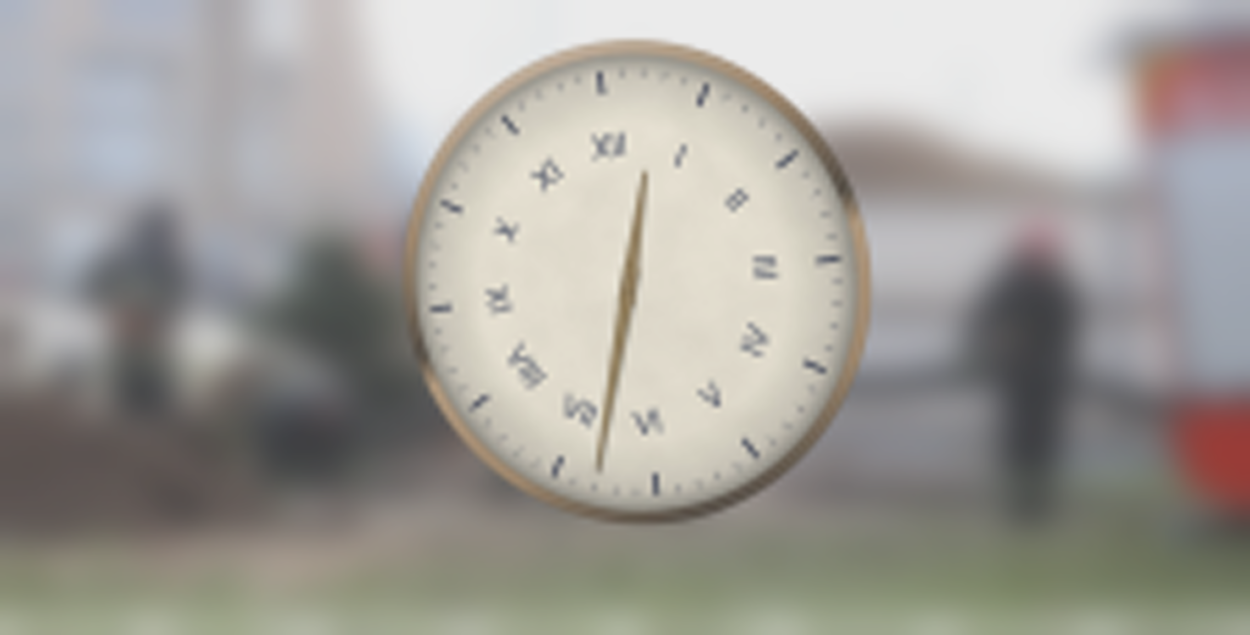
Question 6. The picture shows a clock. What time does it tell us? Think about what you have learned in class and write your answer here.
12:33
